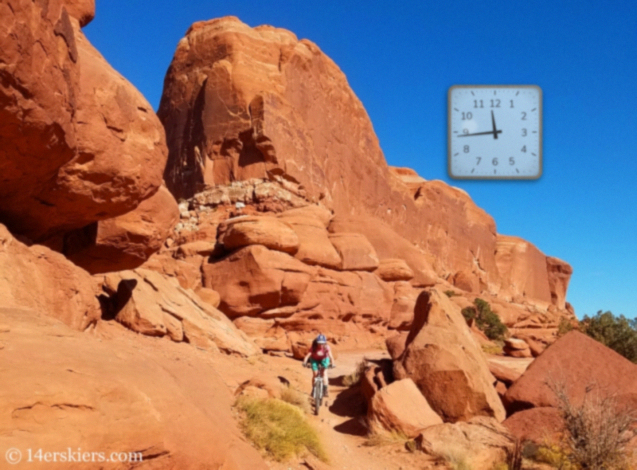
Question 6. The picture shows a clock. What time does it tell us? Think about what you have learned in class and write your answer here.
11:44
